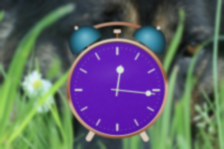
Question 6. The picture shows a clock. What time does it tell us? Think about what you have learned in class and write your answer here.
12:16
